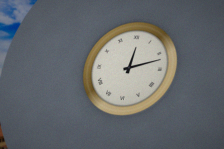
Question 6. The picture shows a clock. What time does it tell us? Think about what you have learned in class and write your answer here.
12:12
